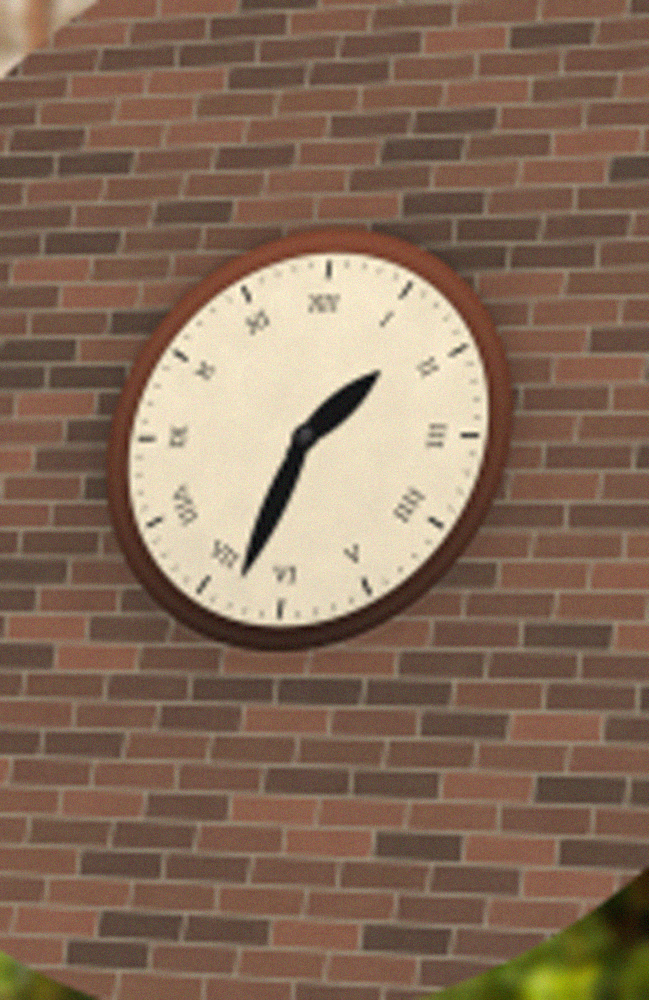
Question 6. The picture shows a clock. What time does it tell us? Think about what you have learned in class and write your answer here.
1:33
